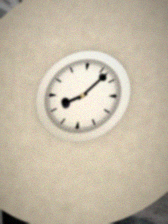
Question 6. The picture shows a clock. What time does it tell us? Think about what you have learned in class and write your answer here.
8:07
